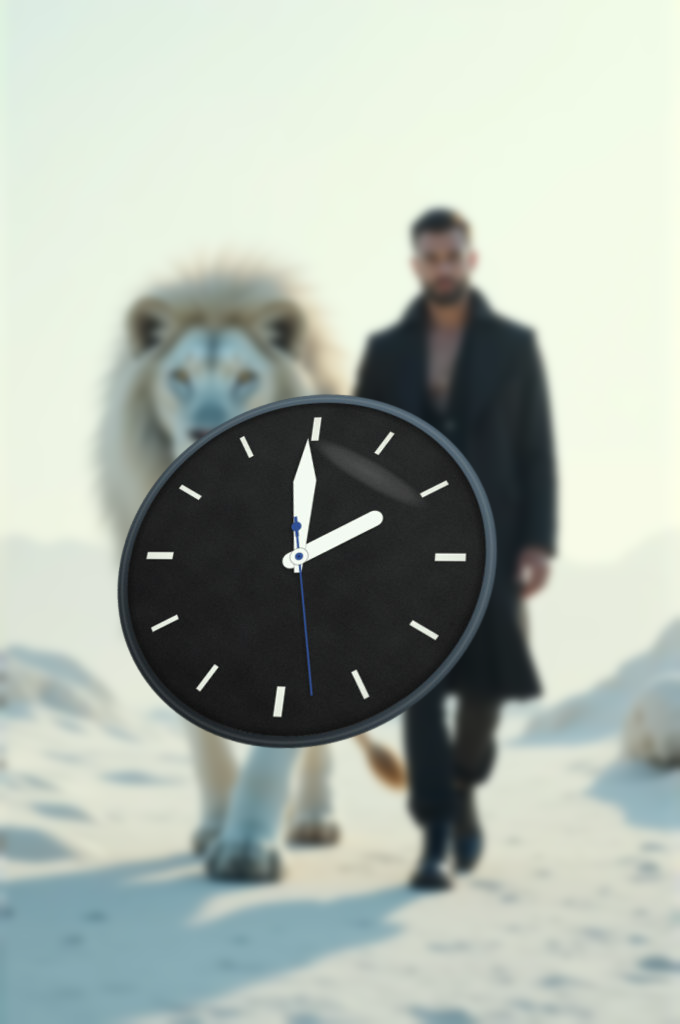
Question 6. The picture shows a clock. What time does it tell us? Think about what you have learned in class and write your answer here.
1:59:28
